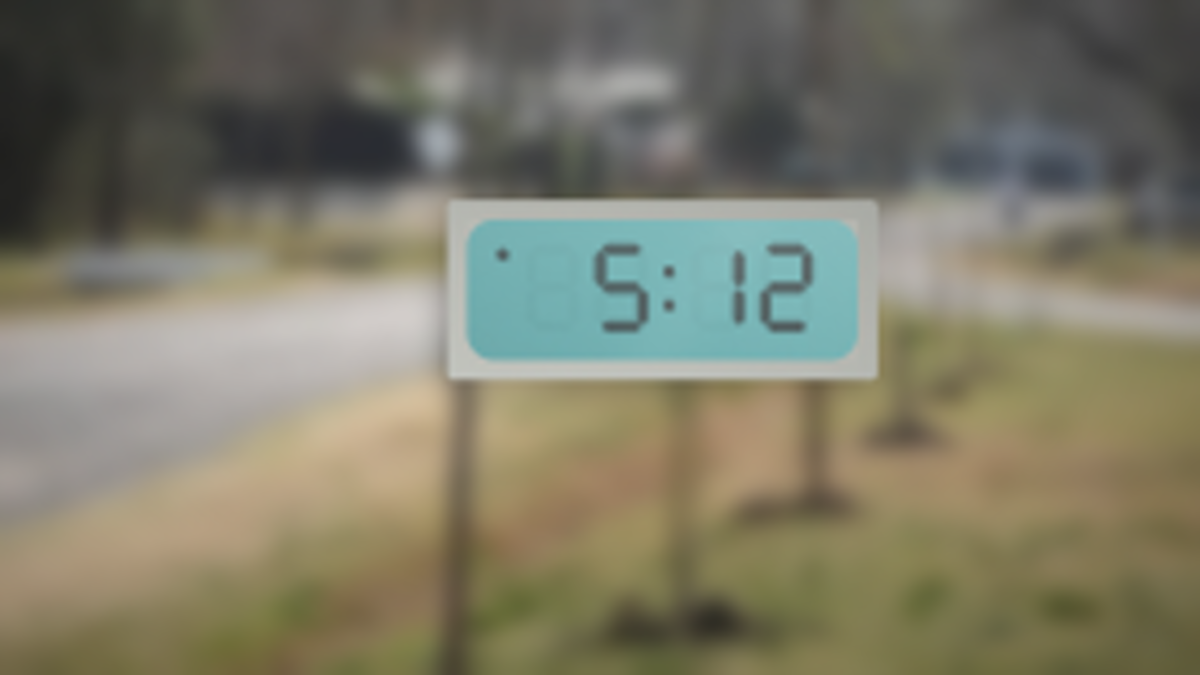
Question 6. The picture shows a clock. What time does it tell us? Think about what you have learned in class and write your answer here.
5:12
